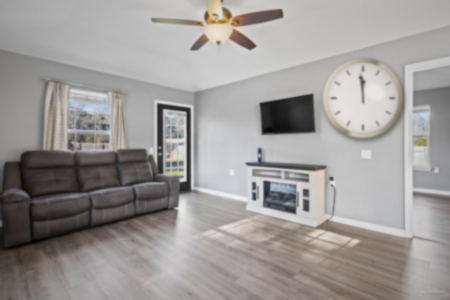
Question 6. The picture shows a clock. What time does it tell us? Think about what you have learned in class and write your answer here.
11:59
